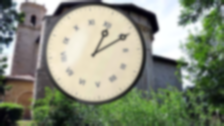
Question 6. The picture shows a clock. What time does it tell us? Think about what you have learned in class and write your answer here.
12:06
